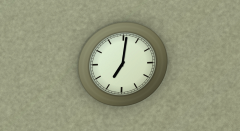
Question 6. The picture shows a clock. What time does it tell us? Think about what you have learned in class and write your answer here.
7:01
